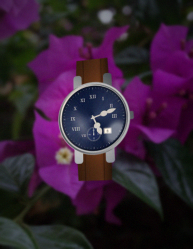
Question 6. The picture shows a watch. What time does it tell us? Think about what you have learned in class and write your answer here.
5:12
